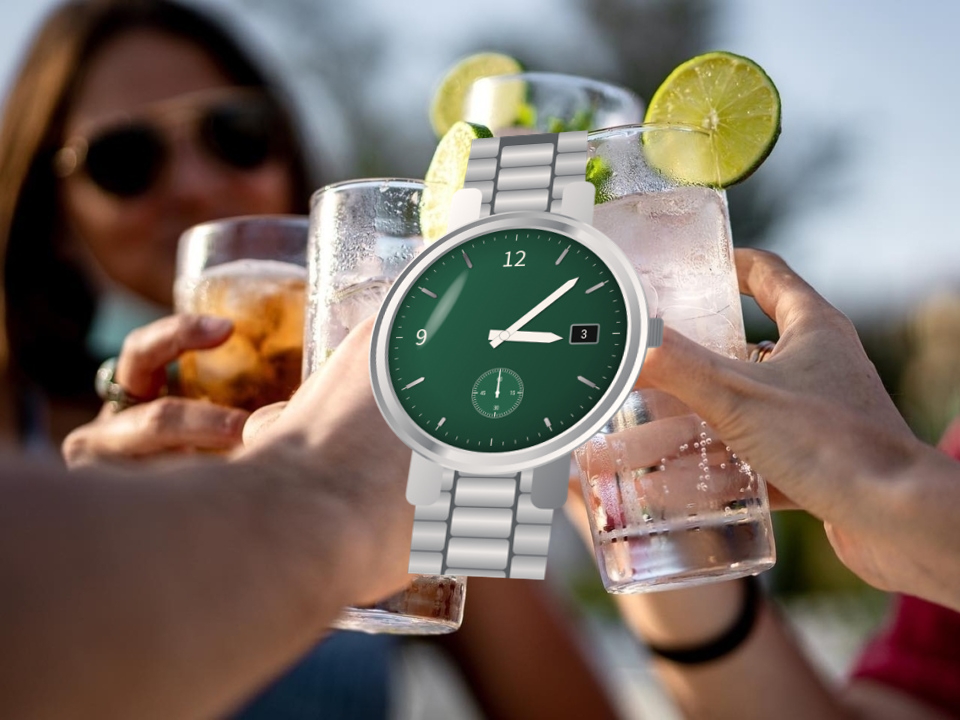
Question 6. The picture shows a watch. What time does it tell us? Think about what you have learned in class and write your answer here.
3:08
